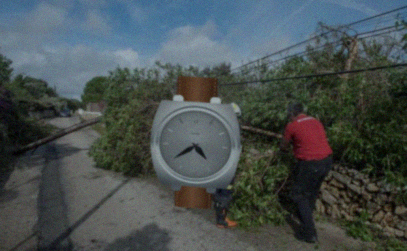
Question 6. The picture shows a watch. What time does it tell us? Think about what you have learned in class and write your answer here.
4:39
